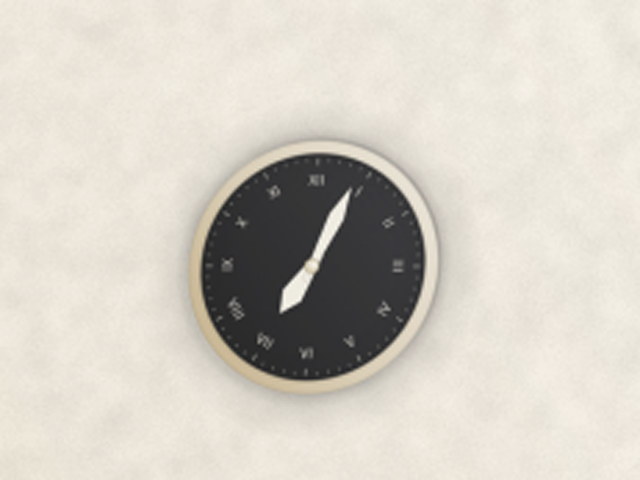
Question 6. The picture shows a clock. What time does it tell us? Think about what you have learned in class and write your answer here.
7:04
